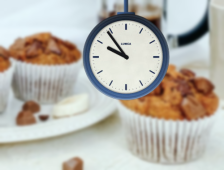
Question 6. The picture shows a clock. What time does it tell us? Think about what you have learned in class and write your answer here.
9:54
